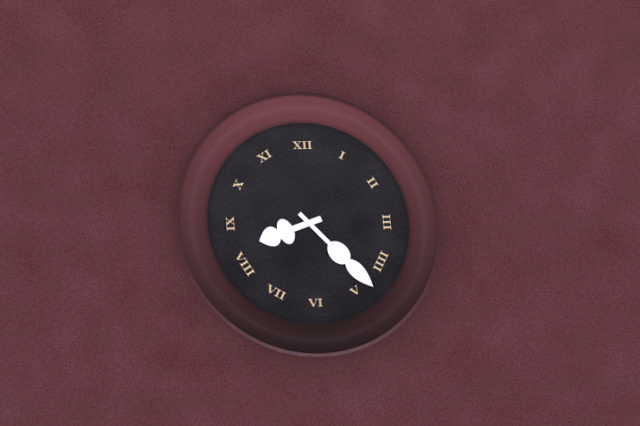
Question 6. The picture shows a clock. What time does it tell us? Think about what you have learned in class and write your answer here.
8:23
